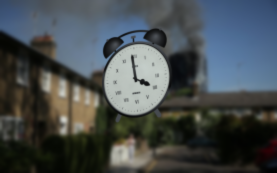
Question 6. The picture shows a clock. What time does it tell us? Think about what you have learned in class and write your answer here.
3:59
